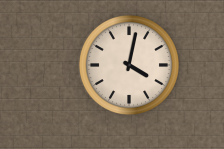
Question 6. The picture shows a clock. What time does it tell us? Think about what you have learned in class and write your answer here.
4:02
